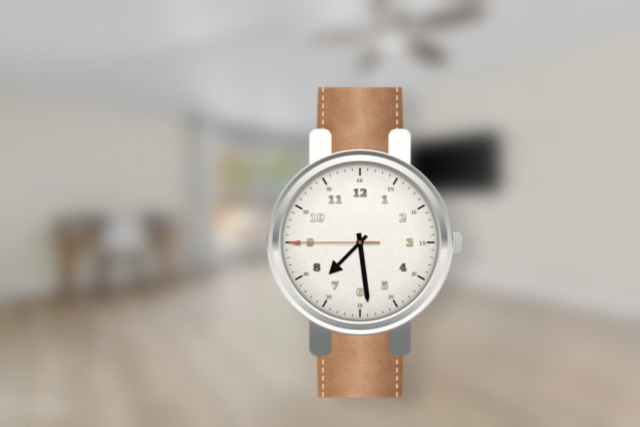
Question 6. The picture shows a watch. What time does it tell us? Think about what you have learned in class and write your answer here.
7:28:45
